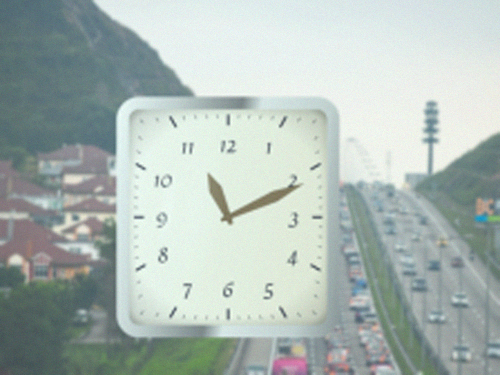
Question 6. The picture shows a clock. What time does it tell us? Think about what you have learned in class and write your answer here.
11:11
